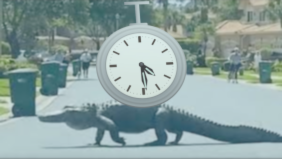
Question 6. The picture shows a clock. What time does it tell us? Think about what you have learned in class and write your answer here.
4:29
